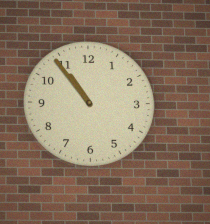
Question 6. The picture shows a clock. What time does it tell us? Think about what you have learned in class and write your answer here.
10:54
